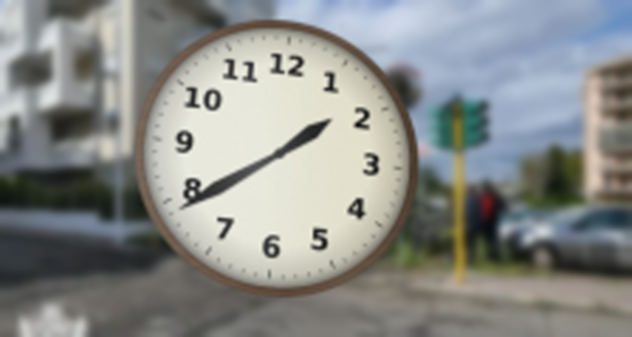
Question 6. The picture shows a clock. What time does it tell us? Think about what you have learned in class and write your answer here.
1:39
